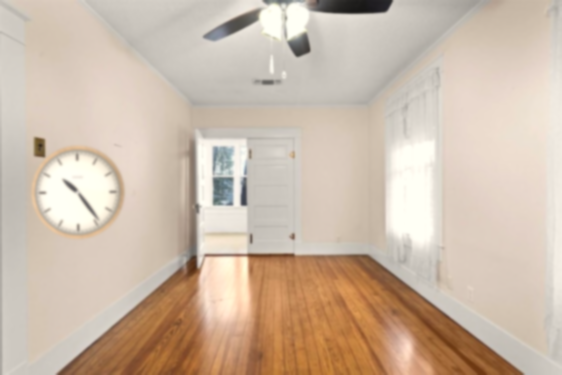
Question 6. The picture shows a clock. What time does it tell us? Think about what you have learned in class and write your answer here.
10:24
